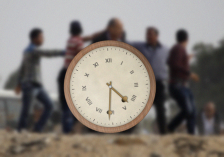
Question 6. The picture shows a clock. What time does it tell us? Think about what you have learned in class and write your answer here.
4:31
